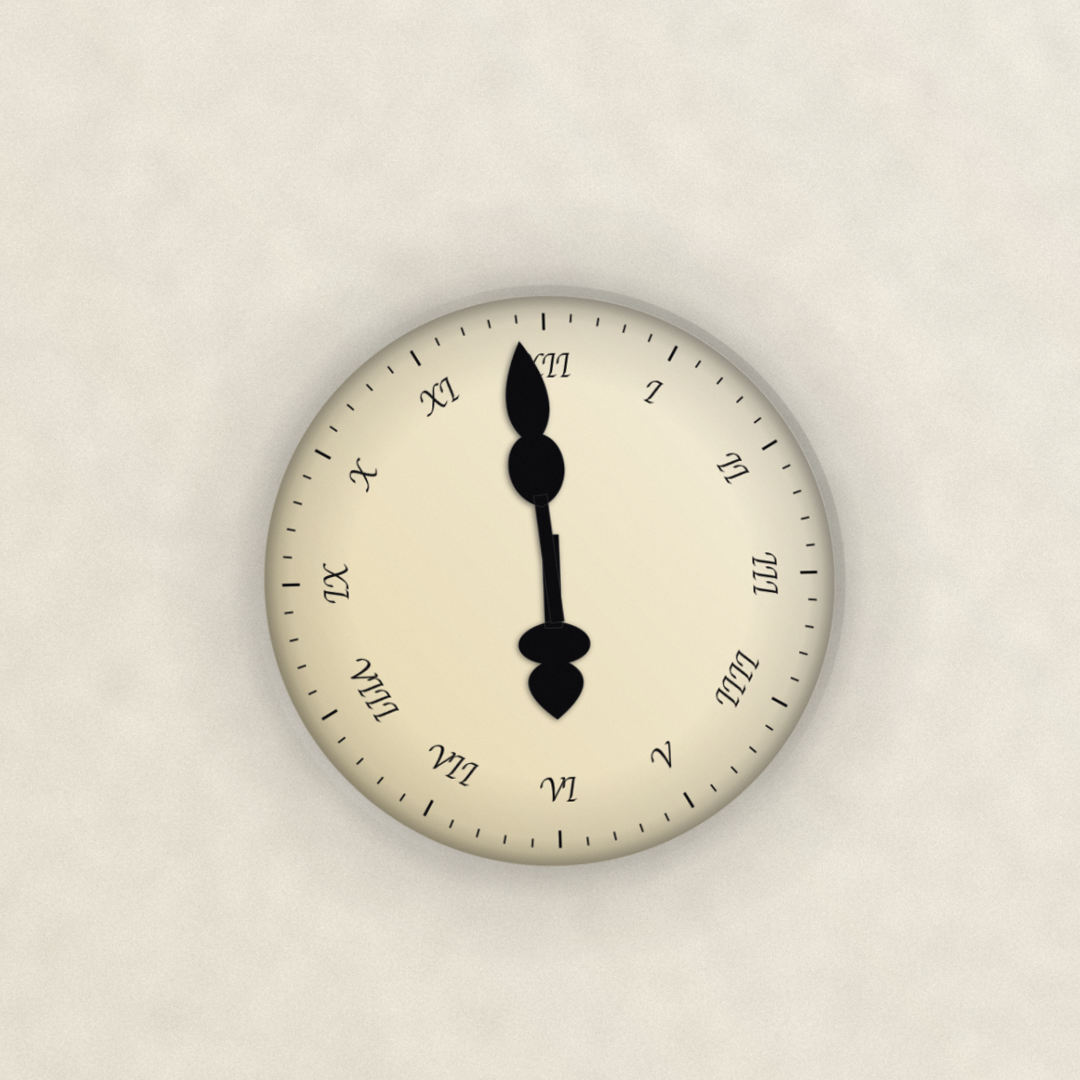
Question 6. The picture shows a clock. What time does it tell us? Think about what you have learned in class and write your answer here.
5:59
